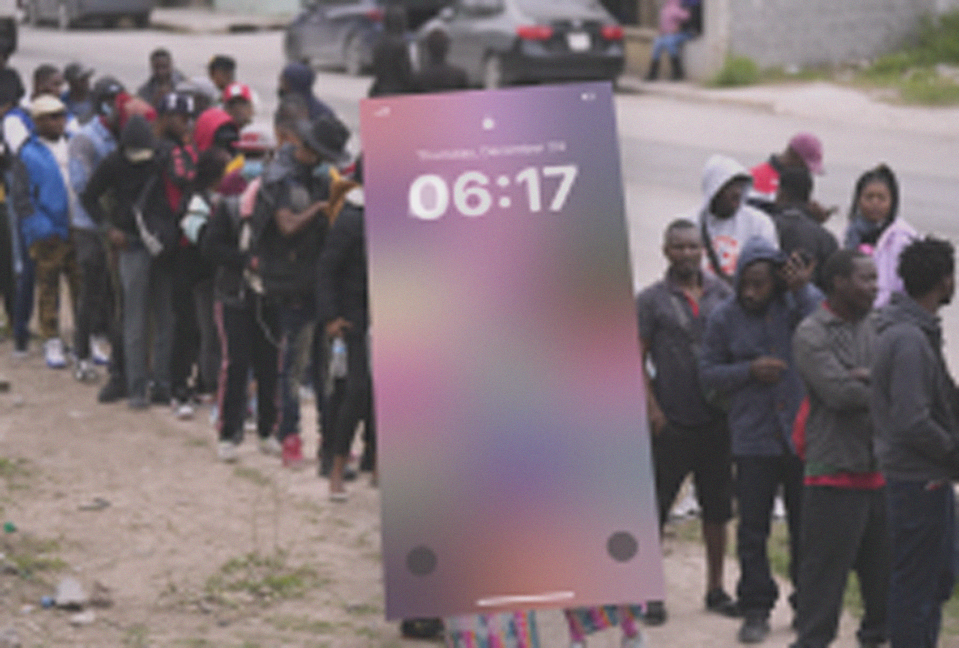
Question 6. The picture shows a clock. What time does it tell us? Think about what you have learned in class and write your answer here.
6:17
